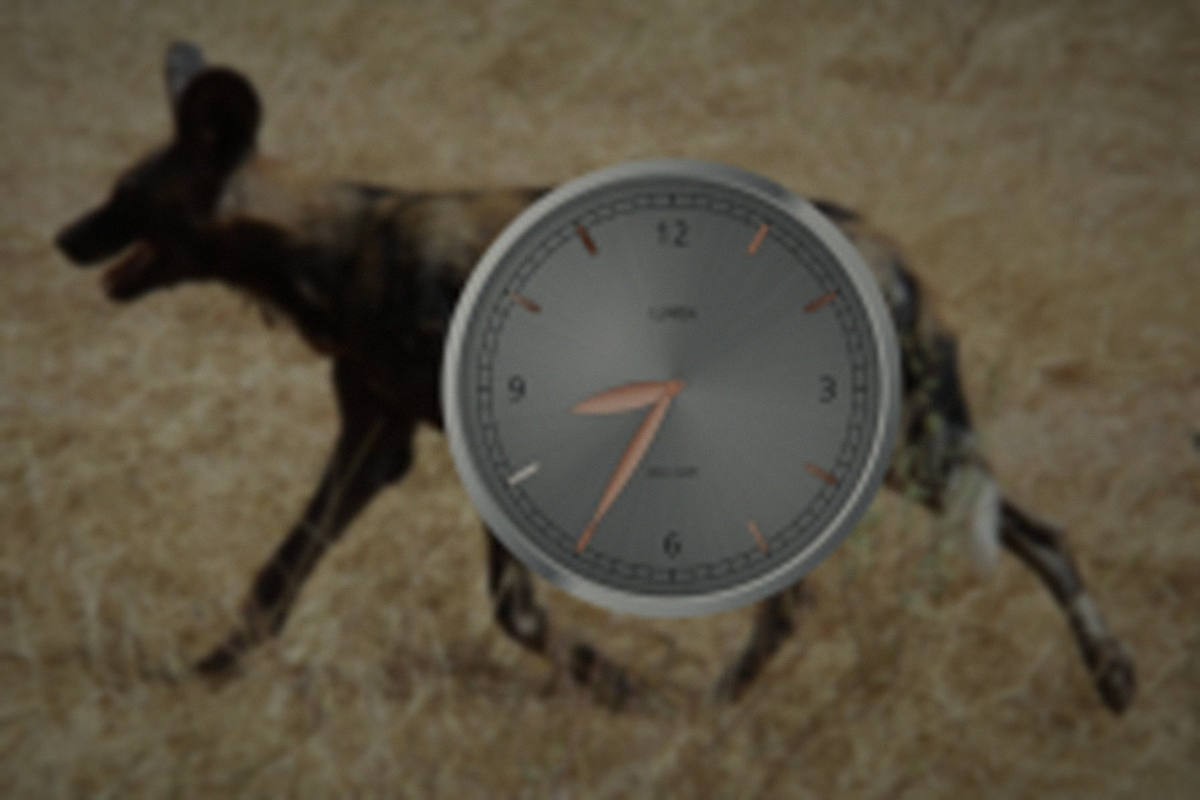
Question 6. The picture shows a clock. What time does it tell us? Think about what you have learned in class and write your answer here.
8:35
